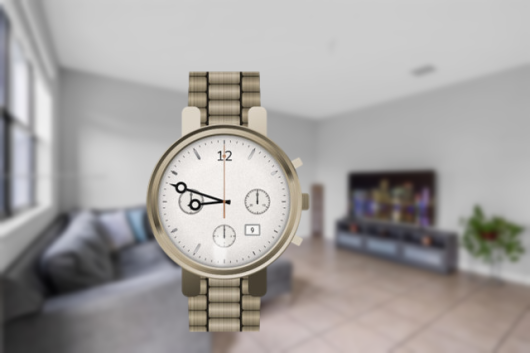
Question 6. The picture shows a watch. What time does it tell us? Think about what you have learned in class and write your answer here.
8:48
